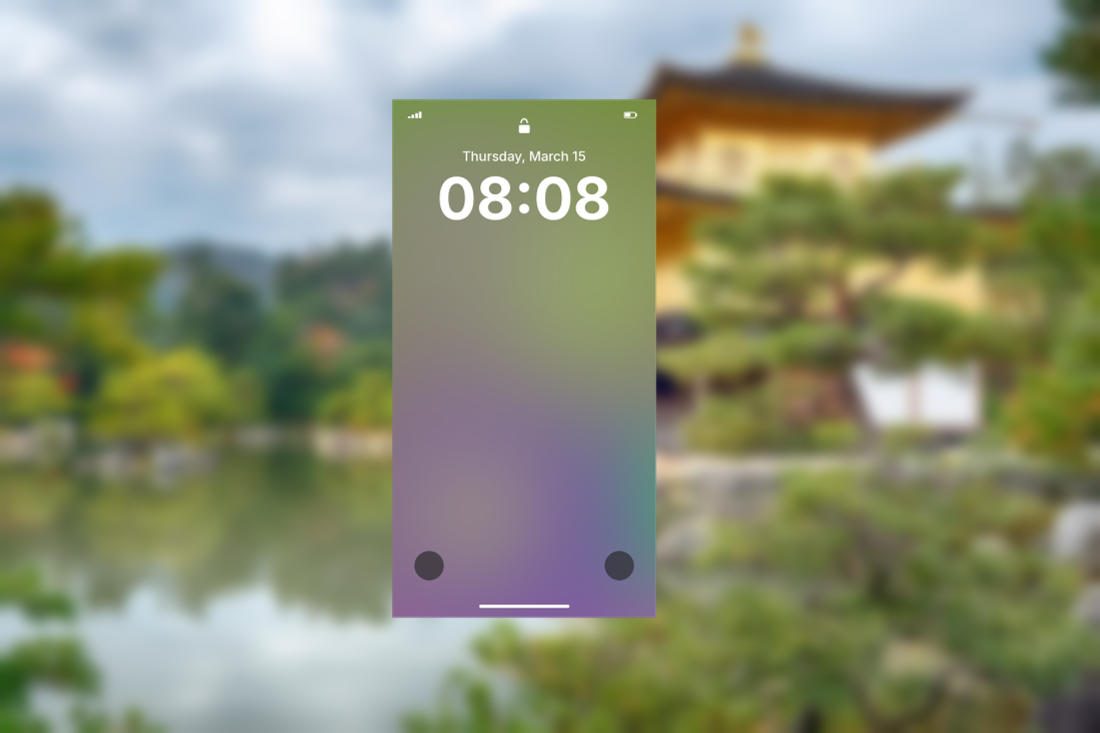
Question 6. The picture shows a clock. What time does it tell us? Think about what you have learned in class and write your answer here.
8:08
